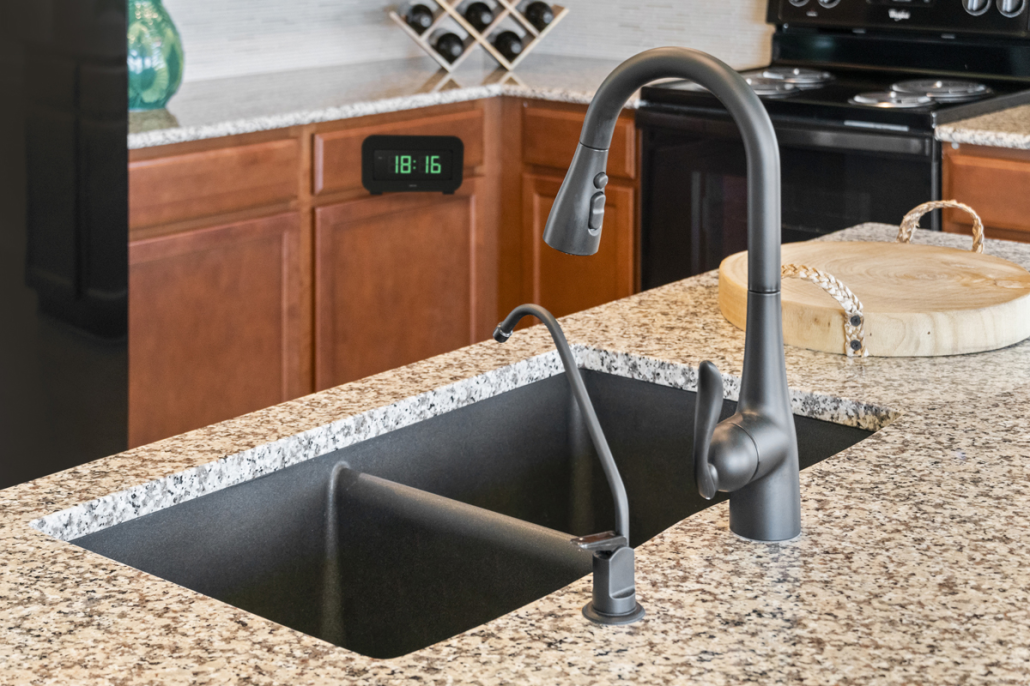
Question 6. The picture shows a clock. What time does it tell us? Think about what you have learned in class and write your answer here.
18:16
